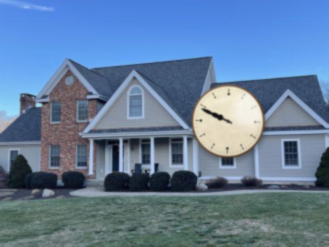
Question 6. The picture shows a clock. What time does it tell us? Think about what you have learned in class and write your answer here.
9:49
